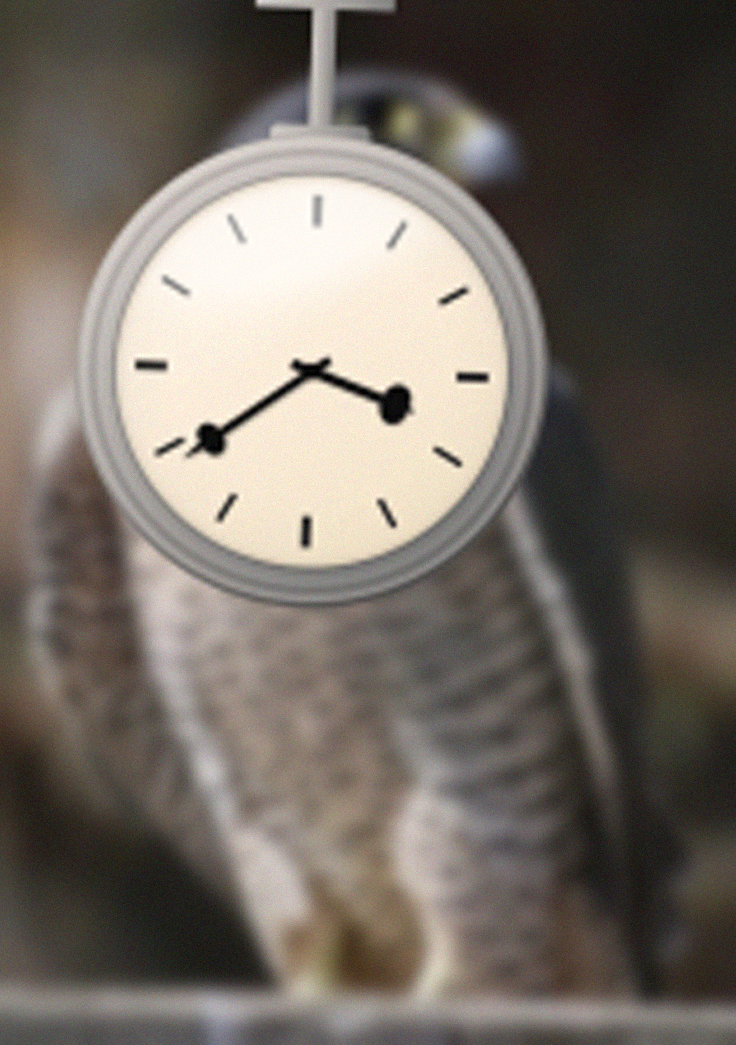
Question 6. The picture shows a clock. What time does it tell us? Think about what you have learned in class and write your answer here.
3:39
